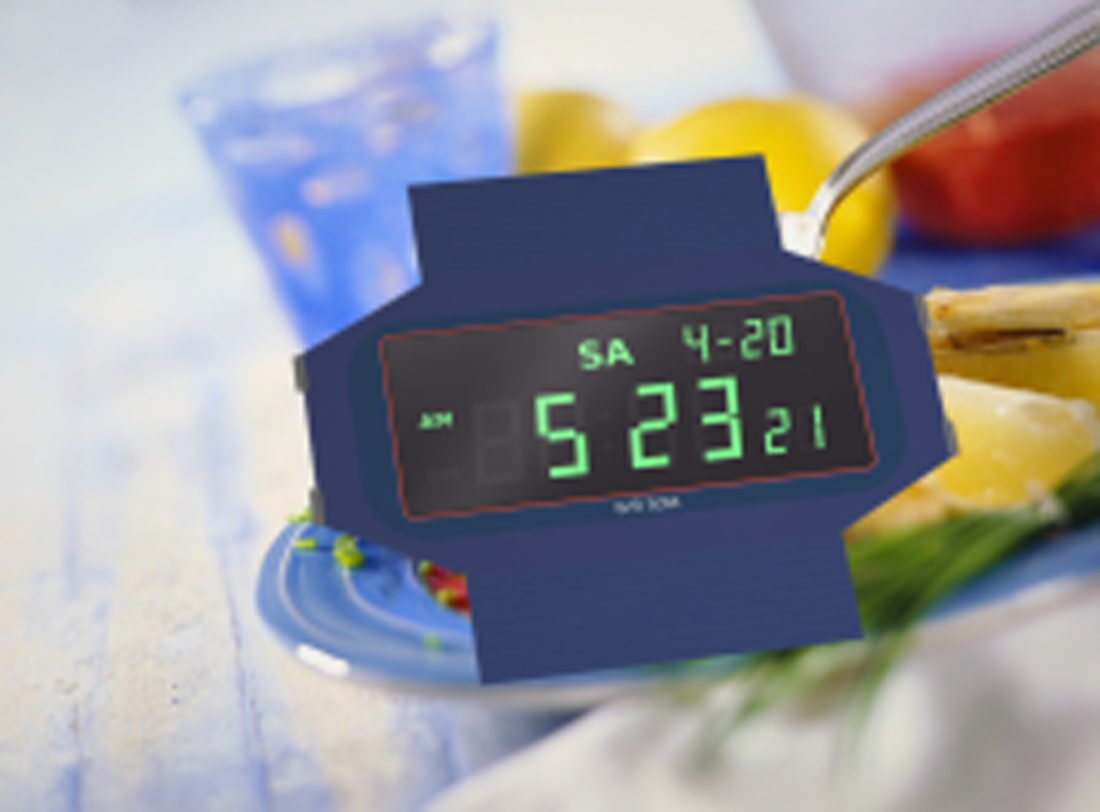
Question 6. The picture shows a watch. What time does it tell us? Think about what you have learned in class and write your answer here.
5:23:21
